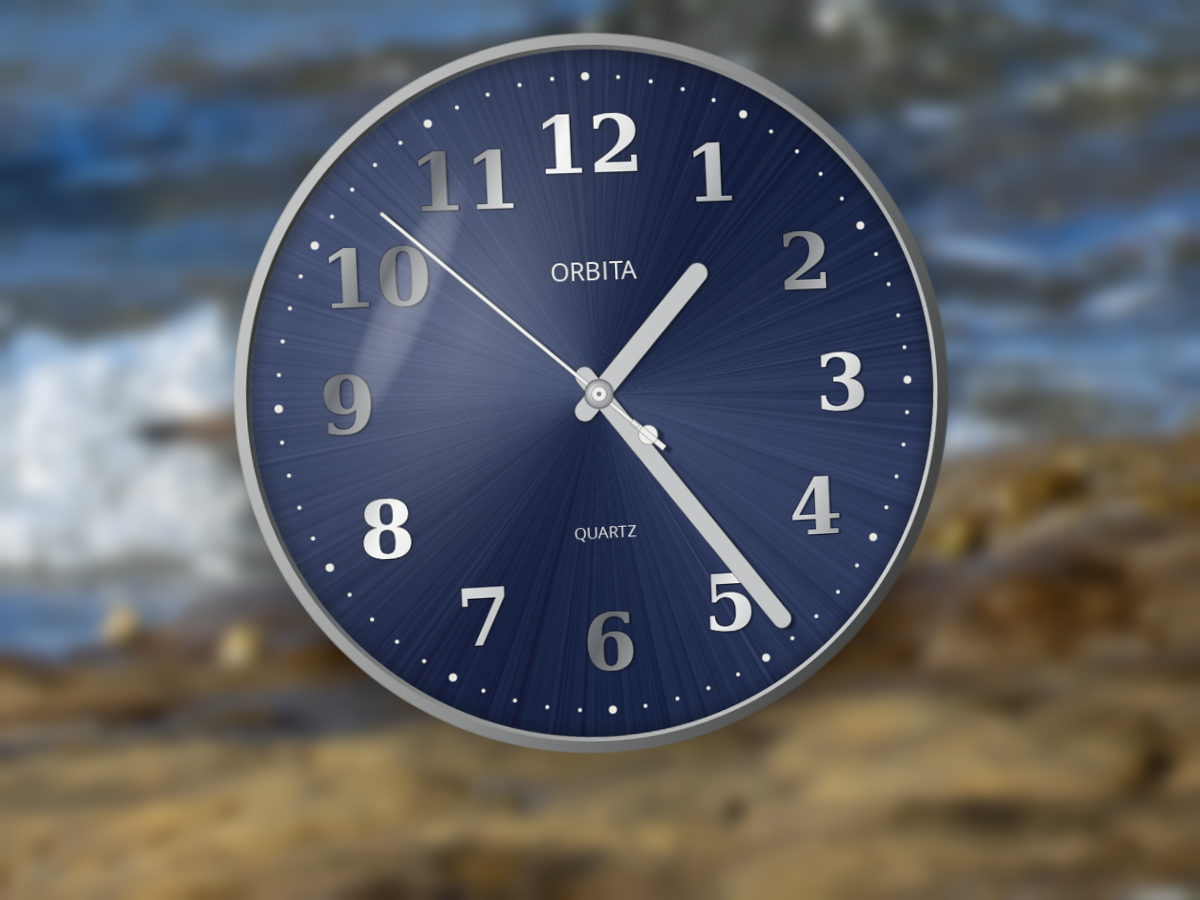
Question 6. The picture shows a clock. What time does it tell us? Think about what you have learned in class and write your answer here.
1:23:52
